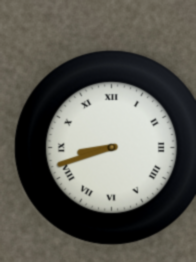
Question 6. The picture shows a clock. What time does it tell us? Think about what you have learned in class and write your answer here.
8:42
